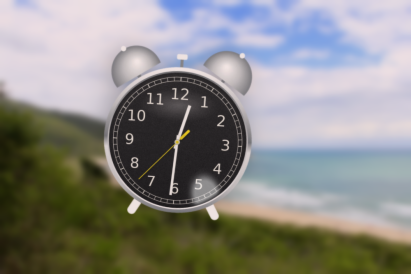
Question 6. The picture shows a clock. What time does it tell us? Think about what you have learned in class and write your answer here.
12:30:37
